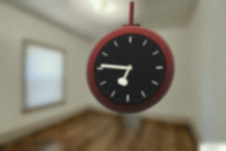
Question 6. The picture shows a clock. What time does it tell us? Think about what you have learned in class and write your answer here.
6:46
